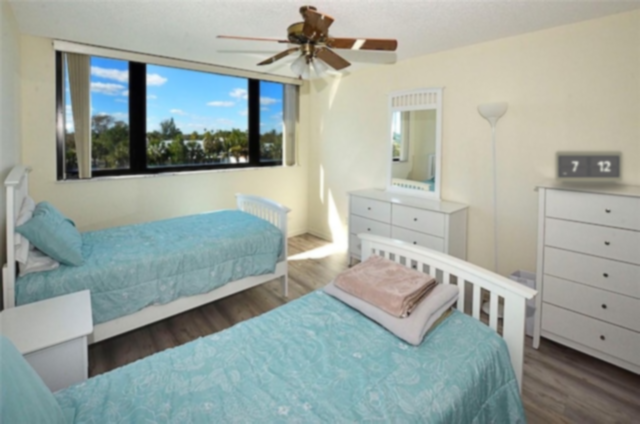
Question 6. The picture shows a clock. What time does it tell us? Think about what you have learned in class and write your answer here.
7:12
